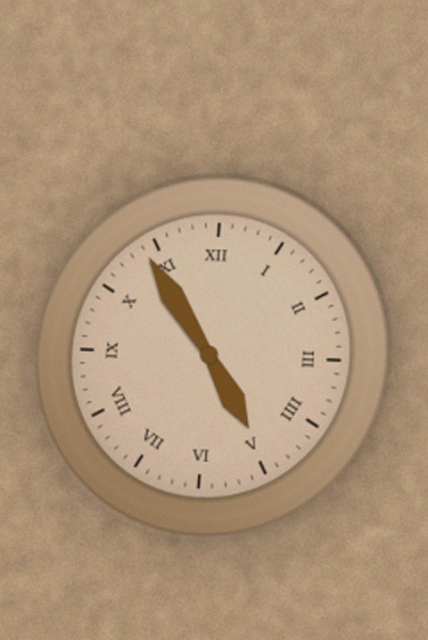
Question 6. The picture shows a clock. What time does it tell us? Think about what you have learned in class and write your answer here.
4:54
